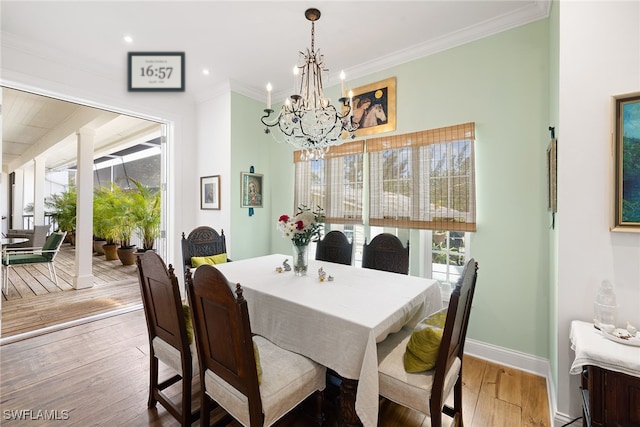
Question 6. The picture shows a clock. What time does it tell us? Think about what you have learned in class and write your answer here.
16:57
